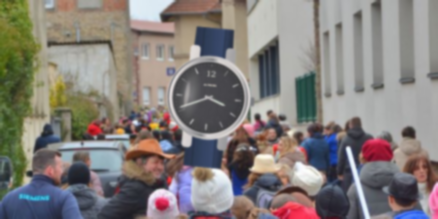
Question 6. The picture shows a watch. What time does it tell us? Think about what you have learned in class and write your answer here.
3:41
